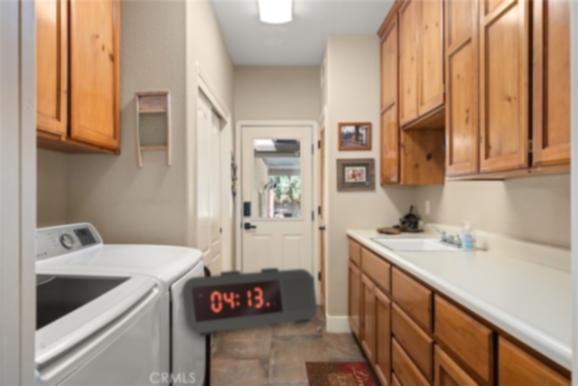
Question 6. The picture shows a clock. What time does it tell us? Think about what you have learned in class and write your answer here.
4:13
